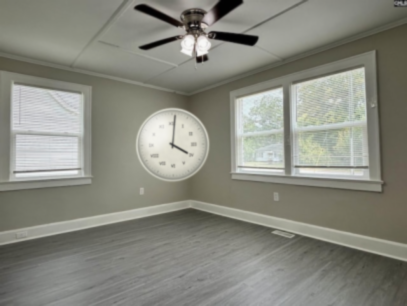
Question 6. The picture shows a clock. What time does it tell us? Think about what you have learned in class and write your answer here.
4:01
